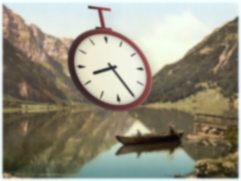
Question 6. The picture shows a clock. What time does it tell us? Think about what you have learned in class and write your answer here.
8:25
